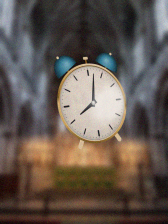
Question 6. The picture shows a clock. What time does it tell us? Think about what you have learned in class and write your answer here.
8:02
